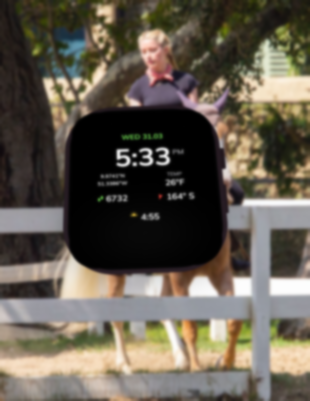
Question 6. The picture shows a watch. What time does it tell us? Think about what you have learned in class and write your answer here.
5:33
